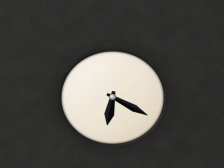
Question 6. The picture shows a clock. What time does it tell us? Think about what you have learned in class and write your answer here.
6:20
